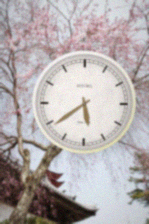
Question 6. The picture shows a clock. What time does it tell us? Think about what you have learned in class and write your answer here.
5:39
